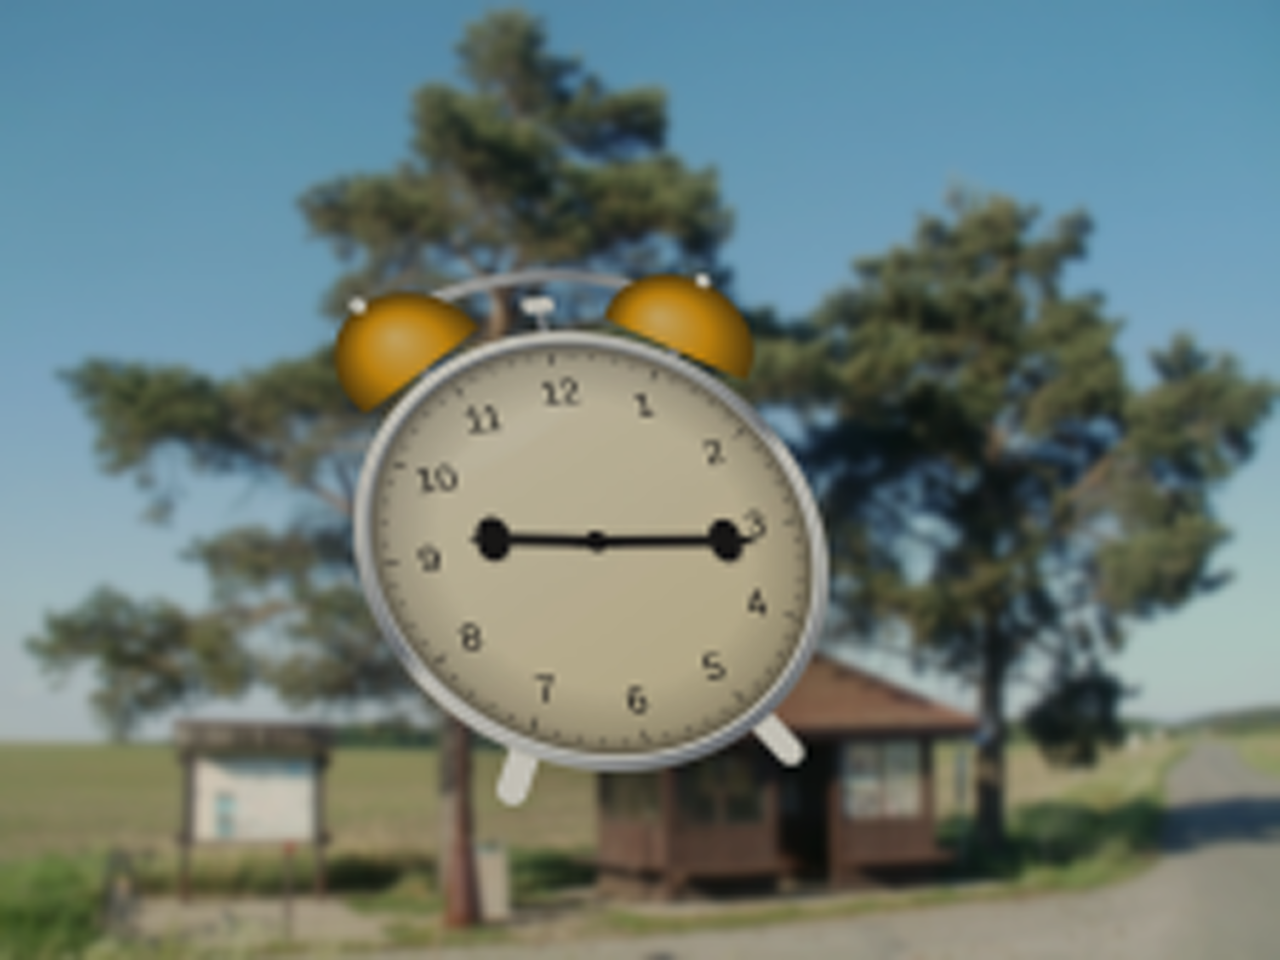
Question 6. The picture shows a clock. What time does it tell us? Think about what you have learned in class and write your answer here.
9:16
